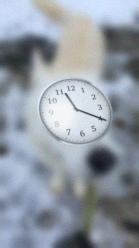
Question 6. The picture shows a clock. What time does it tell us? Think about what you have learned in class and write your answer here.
11:20
